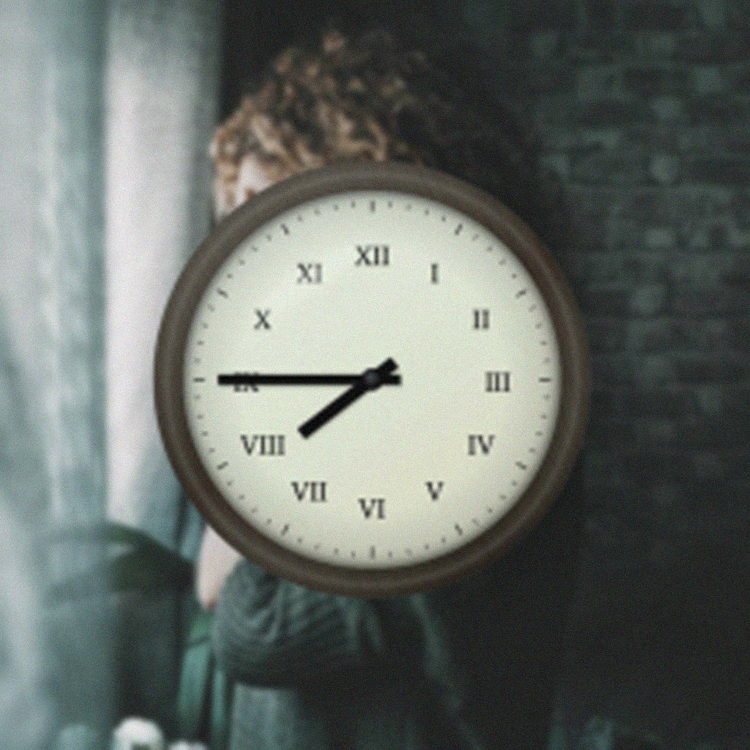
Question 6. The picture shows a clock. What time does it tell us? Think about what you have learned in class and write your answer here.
7:45
